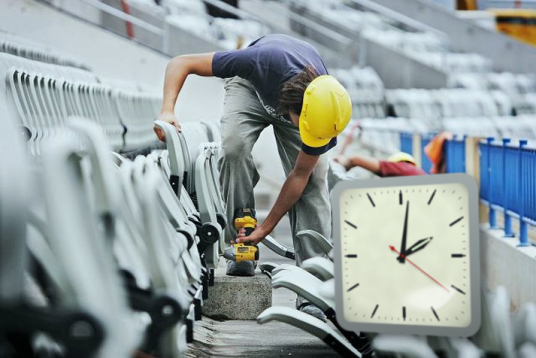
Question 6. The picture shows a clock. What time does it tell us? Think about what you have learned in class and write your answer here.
2:01:21
